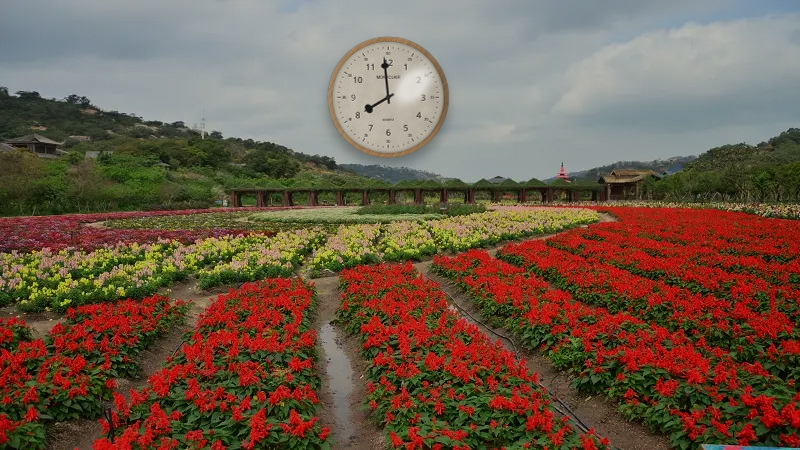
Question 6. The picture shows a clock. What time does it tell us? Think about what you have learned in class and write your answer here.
7:59
